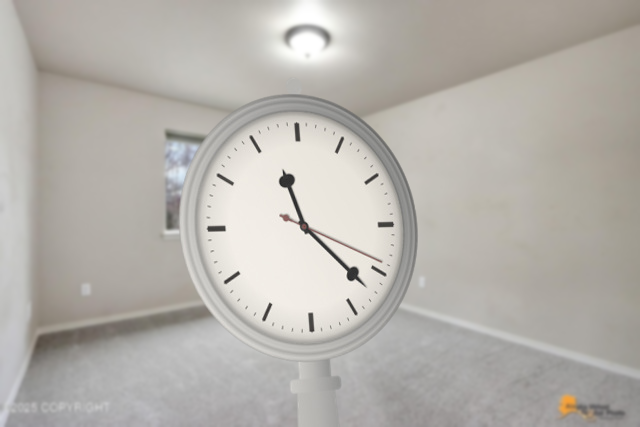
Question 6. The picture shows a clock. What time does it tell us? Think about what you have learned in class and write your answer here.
11:22:19
